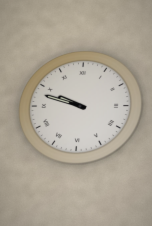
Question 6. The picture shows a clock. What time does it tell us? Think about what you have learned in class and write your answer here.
9:48
